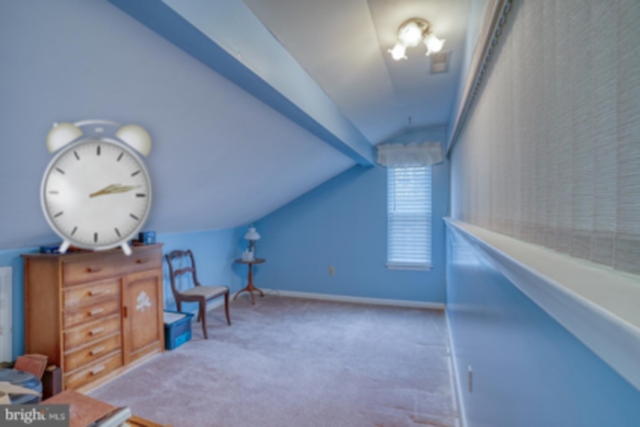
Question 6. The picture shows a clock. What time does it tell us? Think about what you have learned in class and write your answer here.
2:13
